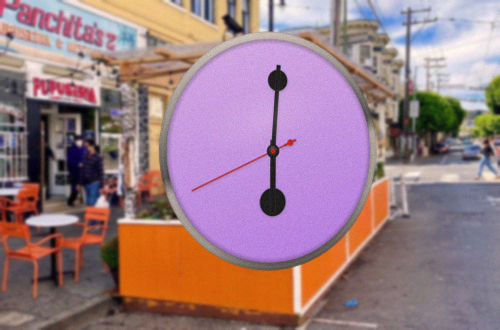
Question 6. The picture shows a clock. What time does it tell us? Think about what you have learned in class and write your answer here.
6:00:41
